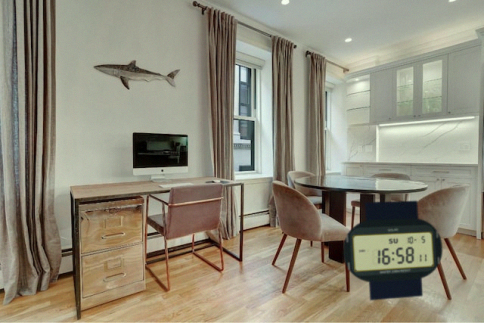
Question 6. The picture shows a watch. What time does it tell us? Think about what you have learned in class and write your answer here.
16:58:11
